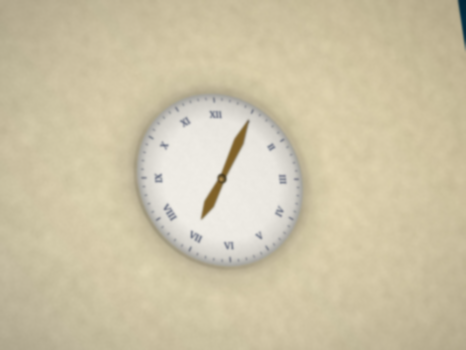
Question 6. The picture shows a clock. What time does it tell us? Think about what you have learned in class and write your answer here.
7:05
